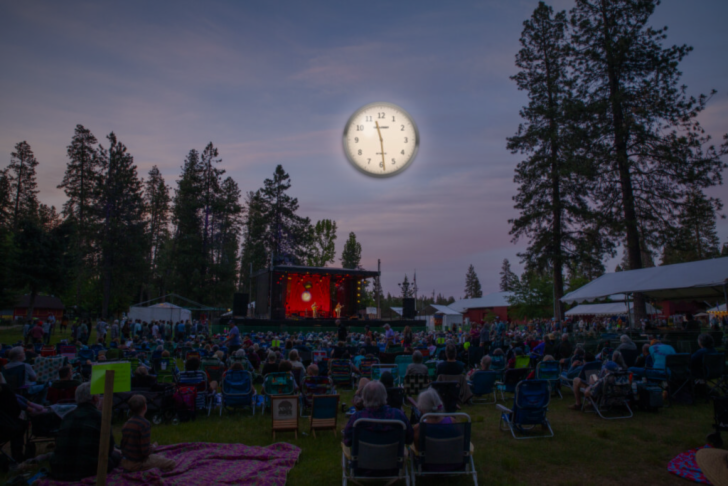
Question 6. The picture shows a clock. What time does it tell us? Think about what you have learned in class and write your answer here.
11:29
